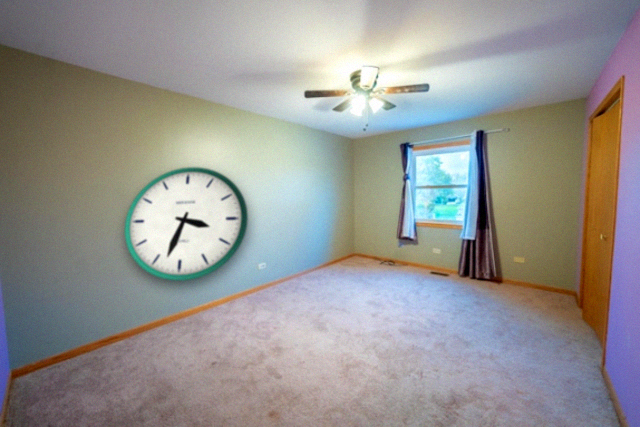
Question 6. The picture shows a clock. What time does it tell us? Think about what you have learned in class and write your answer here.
3:33
